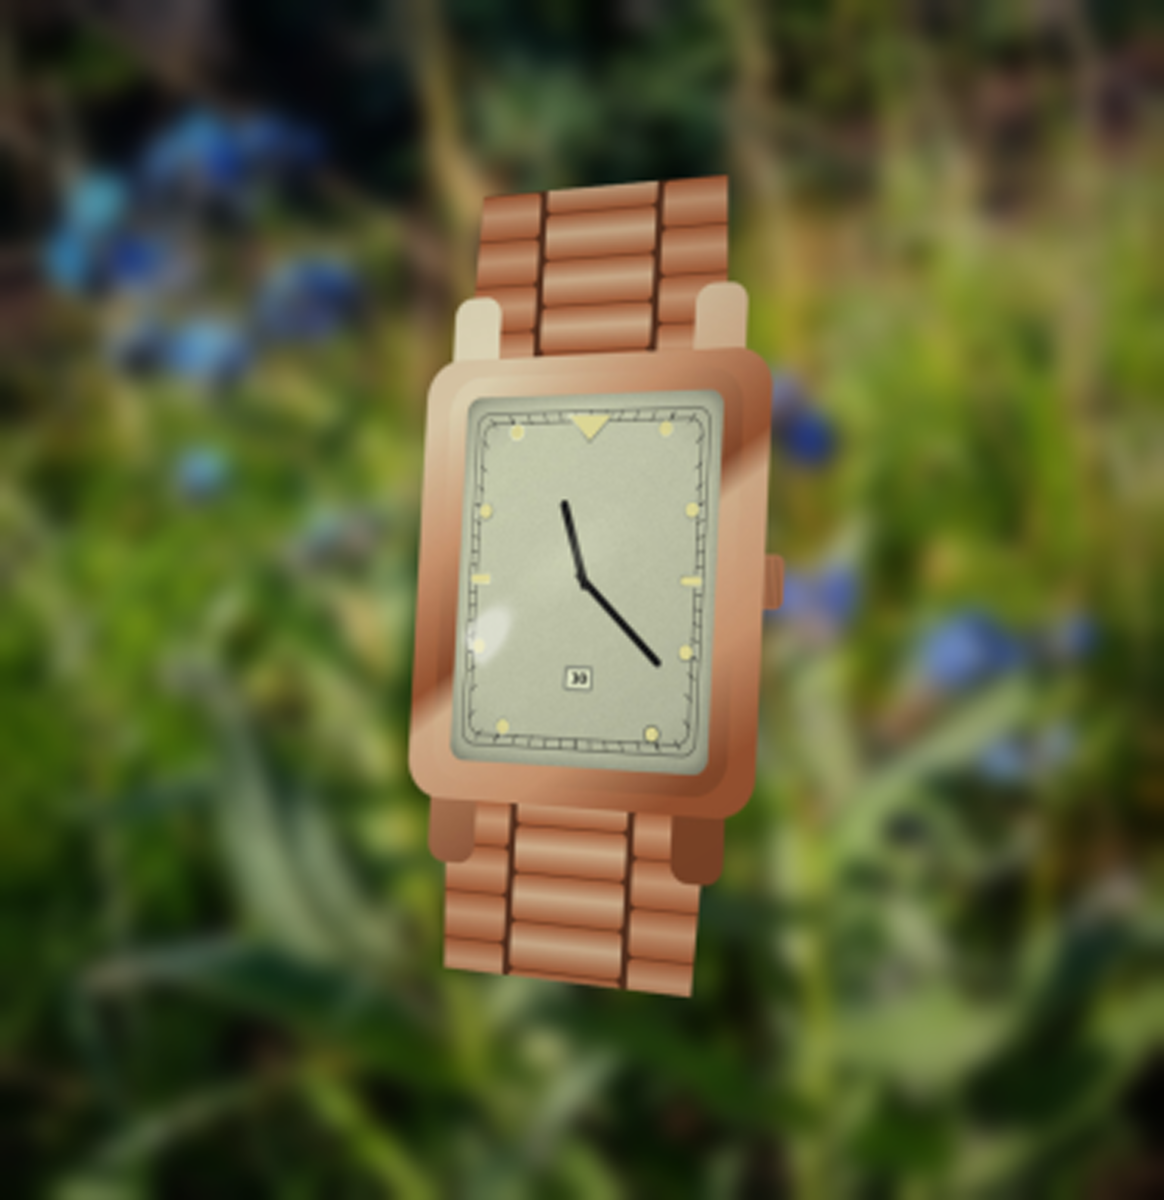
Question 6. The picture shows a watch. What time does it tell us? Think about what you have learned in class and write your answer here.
11:22
